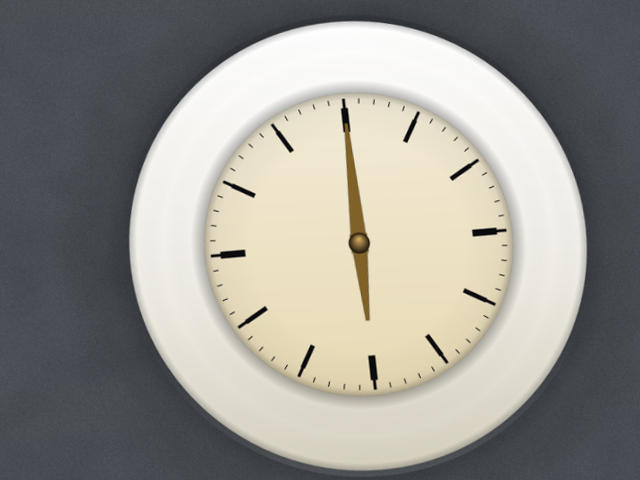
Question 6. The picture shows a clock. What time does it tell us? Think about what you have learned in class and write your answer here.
6:00
